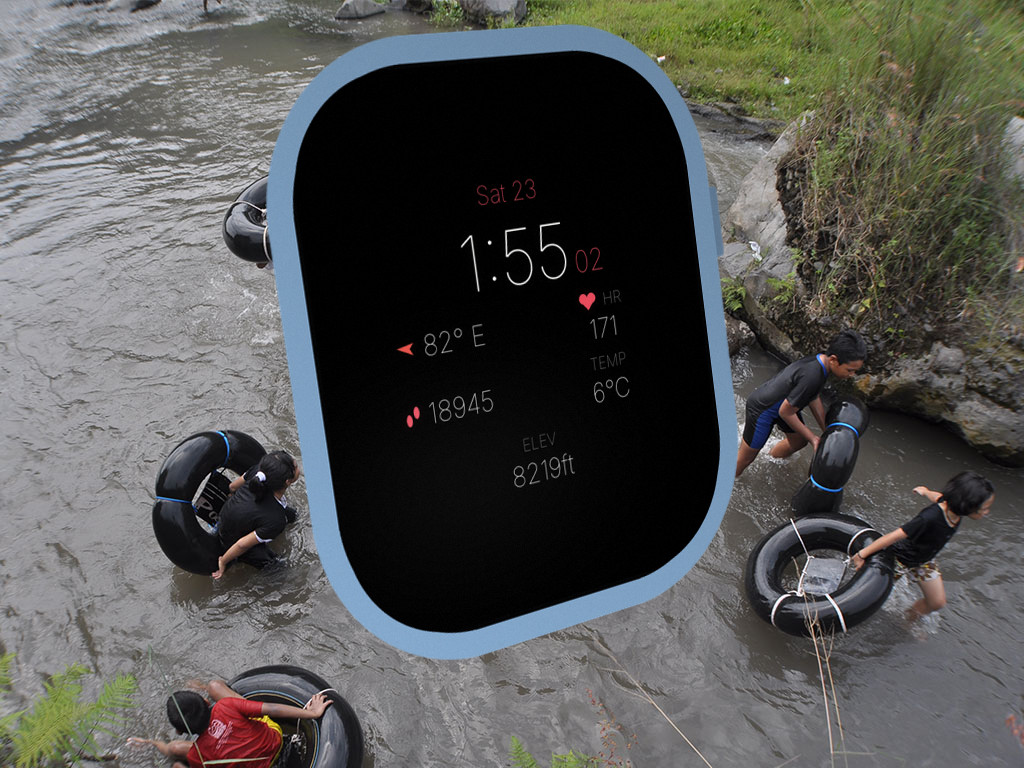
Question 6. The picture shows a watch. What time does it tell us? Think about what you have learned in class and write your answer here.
1:55:02
